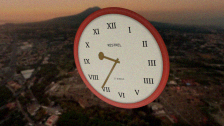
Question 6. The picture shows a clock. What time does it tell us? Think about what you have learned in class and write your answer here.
9:36
